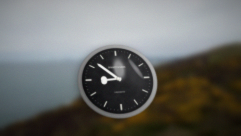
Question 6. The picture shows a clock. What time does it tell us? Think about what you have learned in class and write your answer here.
8:52
